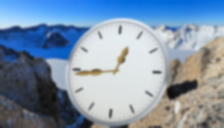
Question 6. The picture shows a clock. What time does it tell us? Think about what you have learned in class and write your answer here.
12:44
